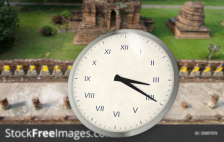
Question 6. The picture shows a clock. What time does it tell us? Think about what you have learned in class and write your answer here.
3:20
